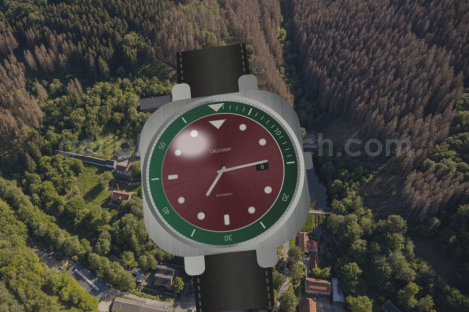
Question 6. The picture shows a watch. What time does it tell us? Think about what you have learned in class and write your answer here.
7:14
